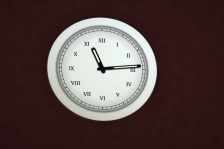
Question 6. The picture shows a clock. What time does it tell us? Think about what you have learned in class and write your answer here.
11:14
